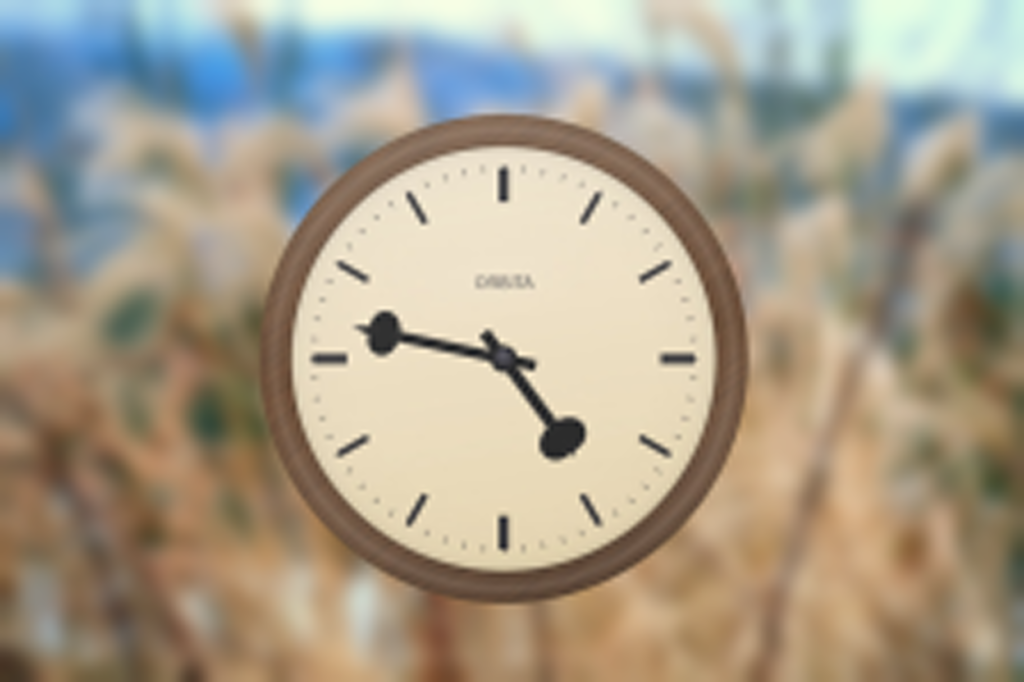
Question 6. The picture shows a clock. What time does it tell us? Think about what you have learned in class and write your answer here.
4:47
